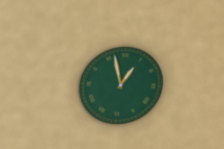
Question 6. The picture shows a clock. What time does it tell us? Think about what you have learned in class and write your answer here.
12:57
